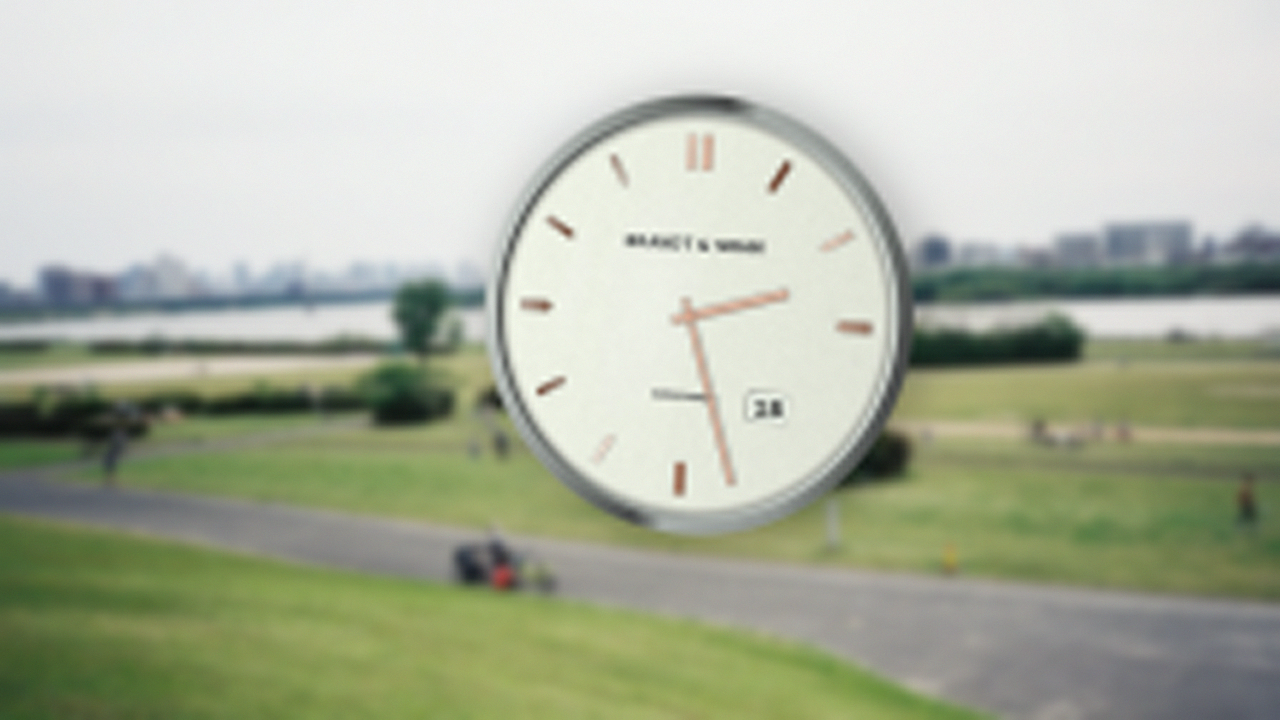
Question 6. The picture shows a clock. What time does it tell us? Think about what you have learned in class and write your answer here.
2:27
